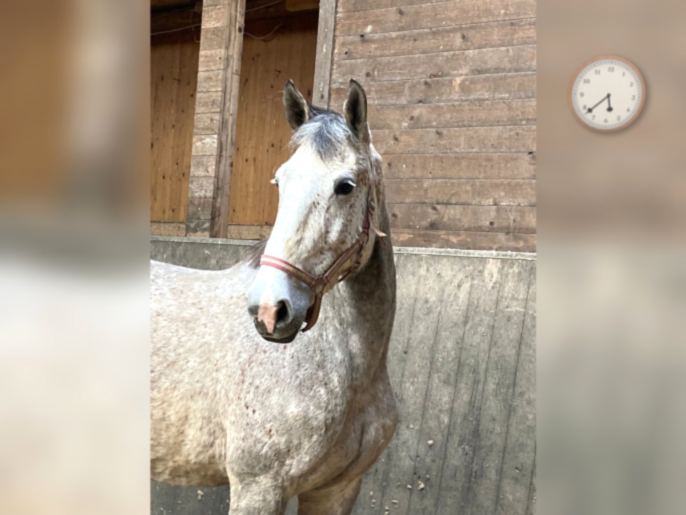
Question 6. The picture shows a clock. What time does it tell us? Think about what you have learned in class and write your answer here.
5:38
